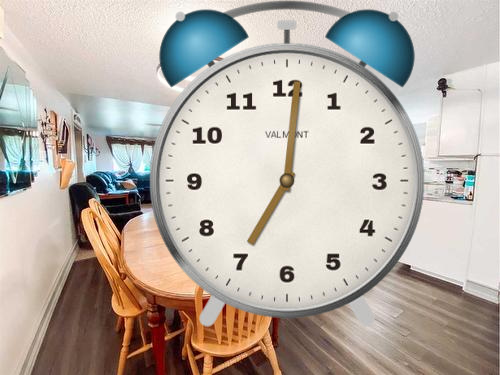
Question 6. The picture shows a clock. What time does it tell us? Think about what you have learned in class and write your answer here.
7:01
